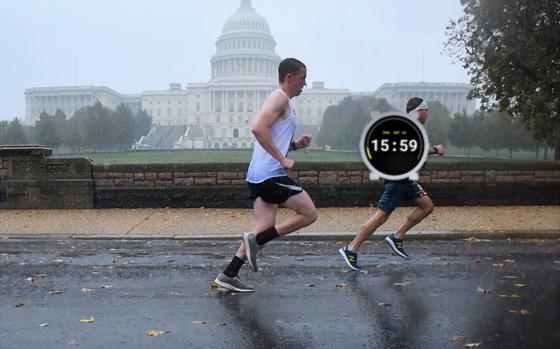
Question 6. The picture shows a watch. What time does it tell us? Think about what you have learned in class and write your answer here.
15:59
